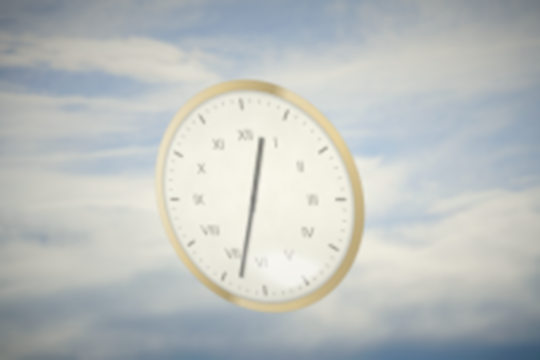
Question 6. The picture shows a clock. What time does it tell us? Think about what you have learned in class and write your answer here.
12:33
